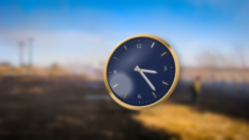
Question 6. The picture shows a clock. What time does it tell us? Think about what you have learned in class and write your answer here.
3:24
